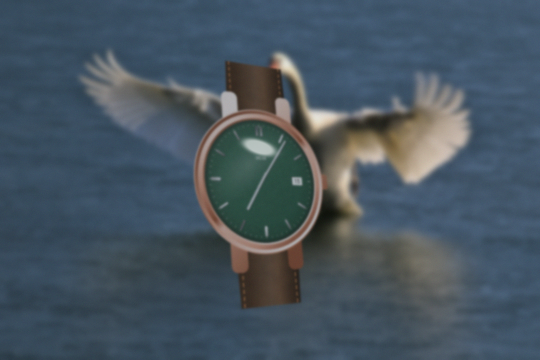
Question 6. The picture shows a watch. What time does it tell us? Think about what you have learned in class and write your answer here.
7:06
